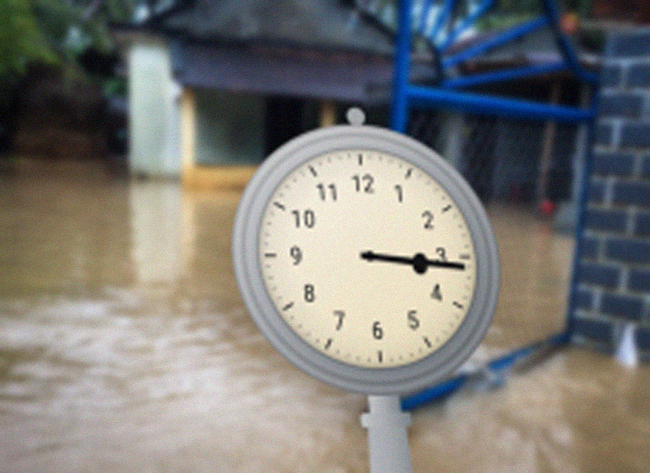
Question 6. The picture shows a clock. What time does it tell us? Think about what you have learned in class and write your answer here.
3:16
